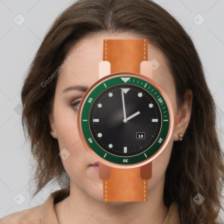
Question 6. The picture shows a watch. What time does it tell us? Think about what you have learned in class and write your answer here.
1:59
